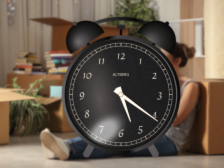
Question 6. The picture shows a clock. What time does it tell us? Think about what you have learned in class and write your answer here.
5:21
